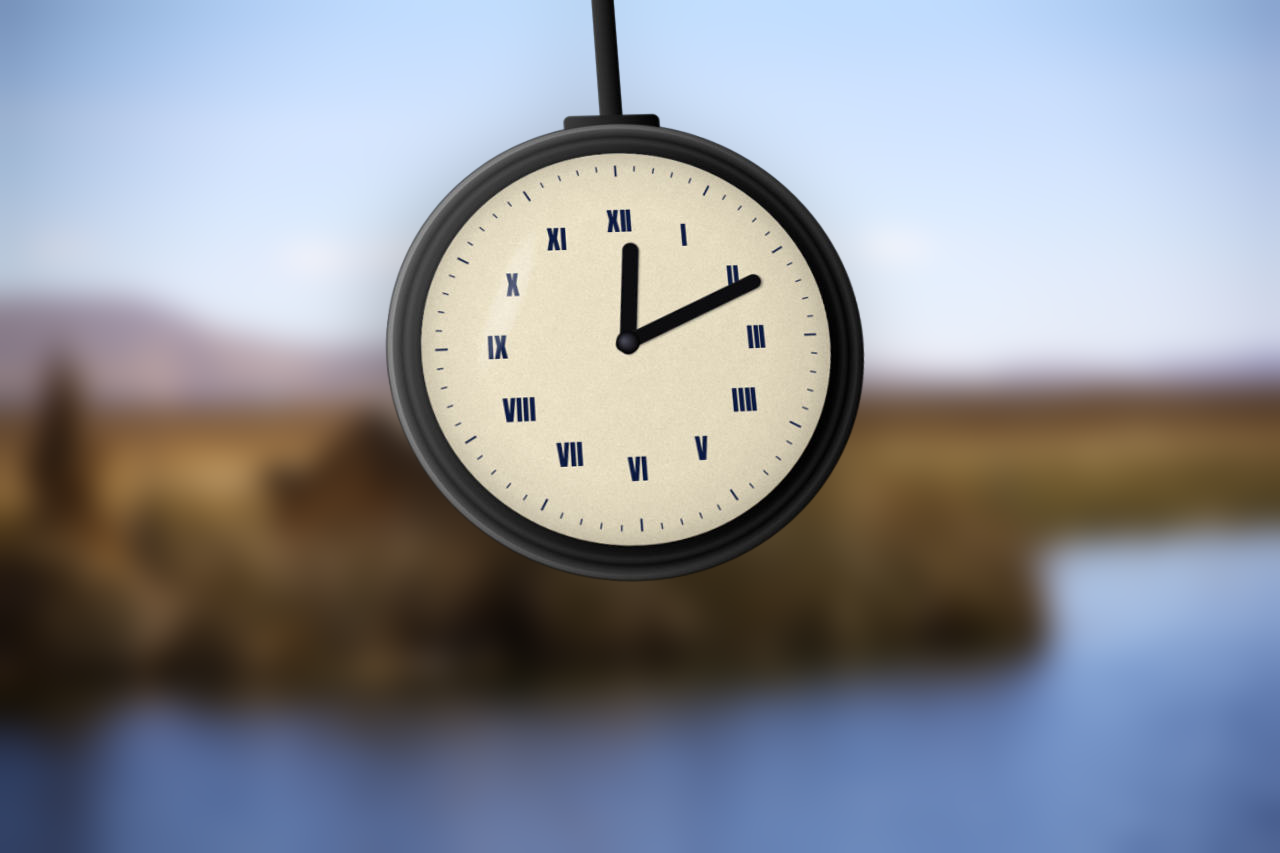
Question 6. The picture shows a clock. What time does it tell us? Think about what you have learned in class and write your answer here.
12:11
